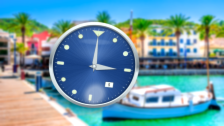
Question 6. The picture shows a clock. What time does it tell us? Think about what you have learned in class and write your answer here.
3:00
